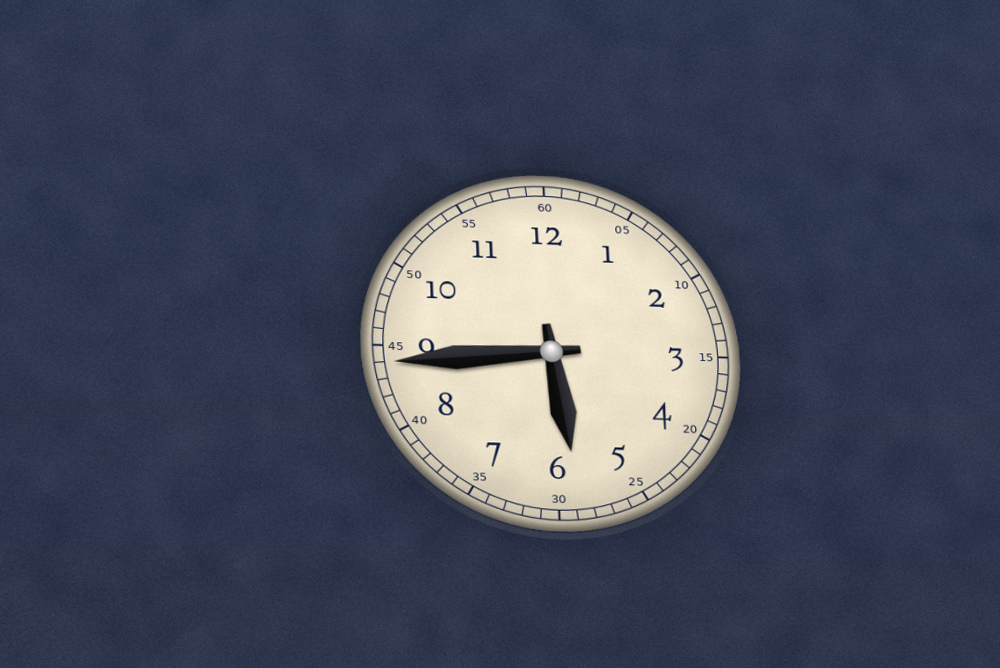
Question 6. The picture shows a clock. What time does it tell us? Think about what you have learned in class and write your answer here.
5:44
